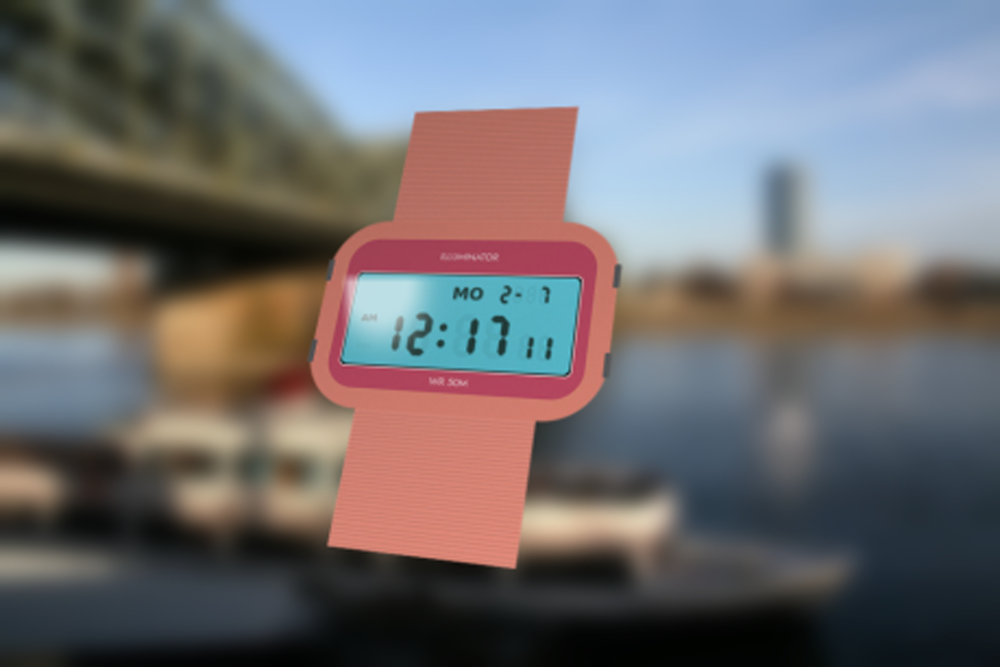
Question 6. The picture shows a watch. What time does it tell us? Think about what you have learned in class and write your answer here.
12:17:11
